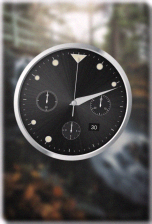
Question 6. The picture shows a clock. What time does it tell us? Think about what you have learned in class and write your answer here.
2:11
